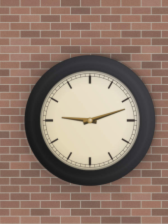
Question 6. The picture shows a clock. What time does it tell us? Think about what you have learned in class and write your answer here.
9:12
